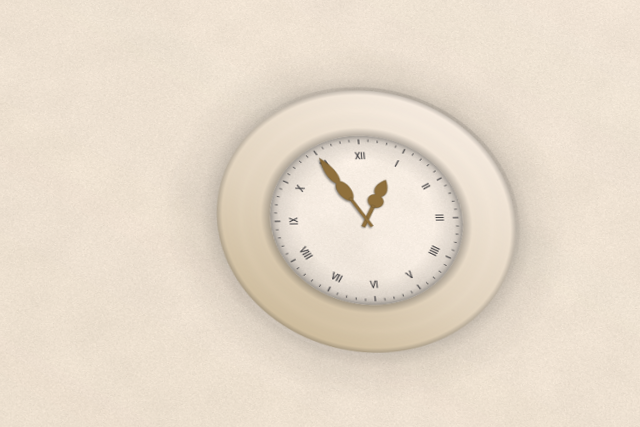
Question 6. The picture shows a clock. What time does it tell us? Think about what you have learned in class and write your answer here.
12:55
